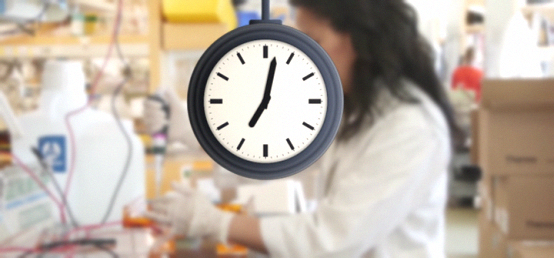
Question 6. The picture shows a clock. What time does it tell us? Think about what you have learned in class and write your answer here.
7:02
